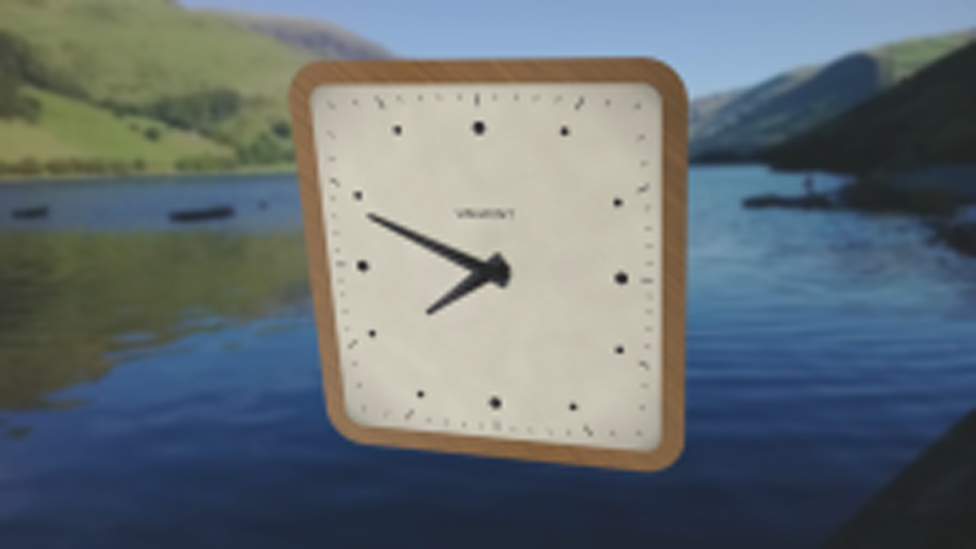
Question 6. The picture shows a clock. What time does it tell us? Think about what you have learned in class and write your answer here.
7:49
